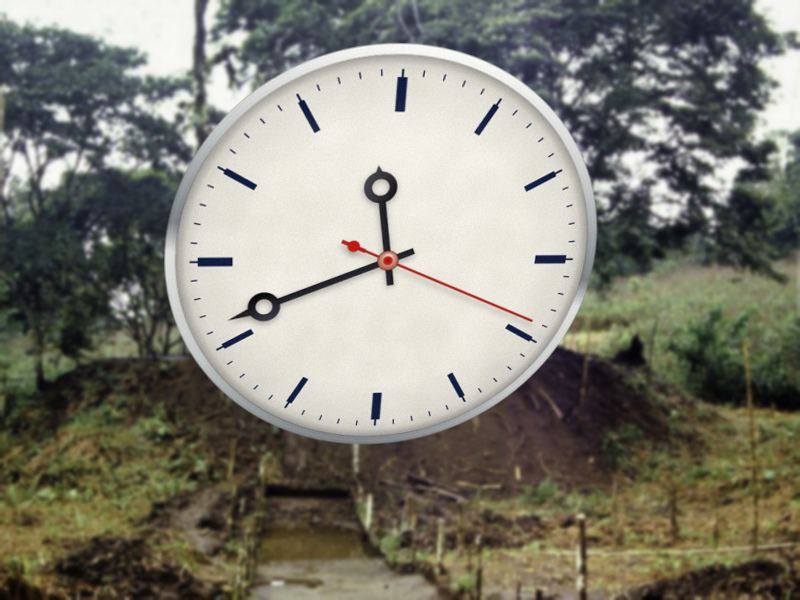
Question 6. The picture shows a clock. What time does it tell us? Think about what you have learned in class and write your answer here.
11:41:19
